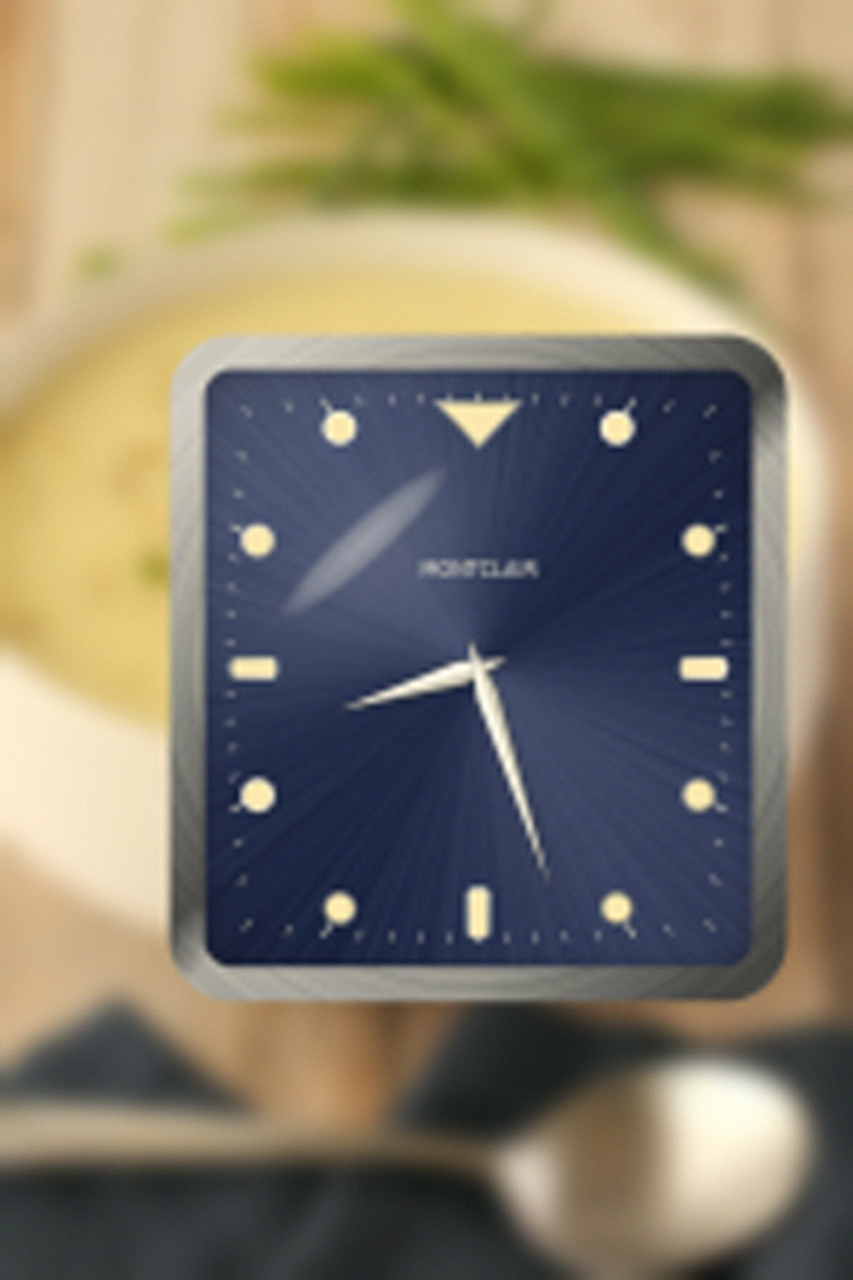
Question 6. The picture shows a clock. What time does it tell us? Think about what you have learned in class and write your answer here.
8:27
